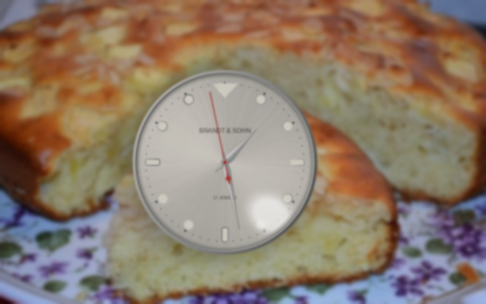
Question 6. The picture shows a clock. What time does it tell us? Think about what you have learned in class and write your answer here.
1:27:58
